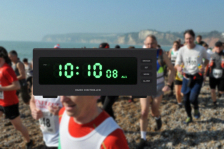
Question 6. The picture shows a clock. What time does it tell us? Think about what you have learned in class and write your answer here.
10:10:08
